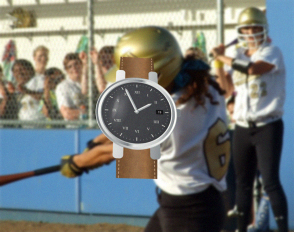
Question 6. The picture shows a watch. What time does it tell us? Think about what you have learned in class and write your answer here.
1:56
